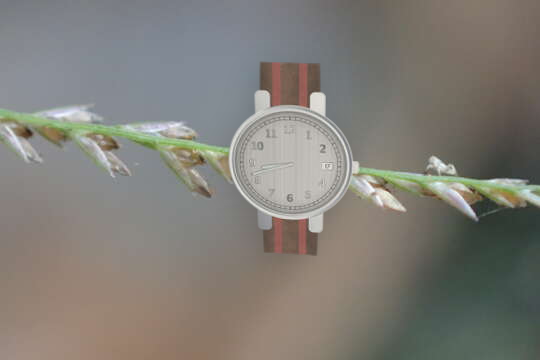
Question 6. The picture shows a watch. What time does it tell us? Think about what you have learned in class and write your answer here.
8:42
